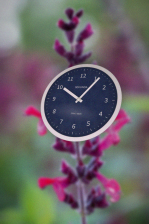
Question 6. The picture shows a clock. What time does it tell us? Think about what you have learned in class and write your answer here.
10:06
